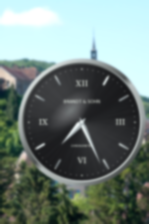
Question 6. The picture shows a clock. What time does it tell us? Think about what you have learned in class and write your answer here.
7:26
